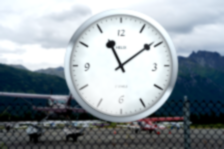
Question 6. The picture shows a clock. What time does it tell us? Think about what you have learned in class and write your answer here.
11:09
